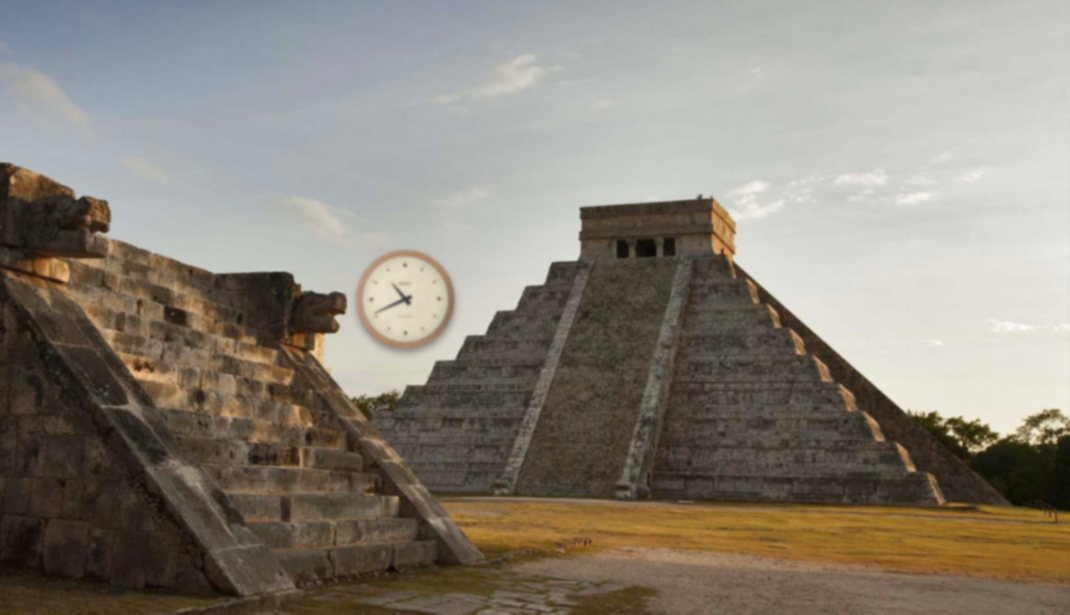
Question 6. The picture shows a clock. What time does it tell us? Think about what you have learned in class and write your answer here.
10:41
